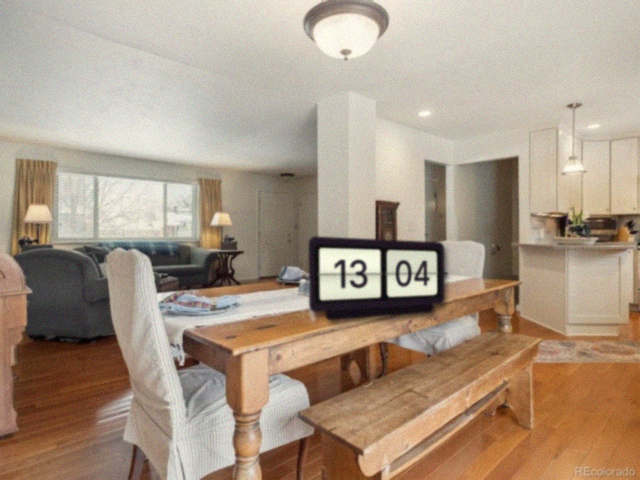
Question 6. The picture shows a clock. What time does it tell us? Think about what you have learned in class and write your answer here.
13:04
